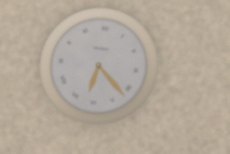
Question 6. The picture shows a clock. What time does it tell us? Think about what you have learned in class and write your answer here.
6:22
